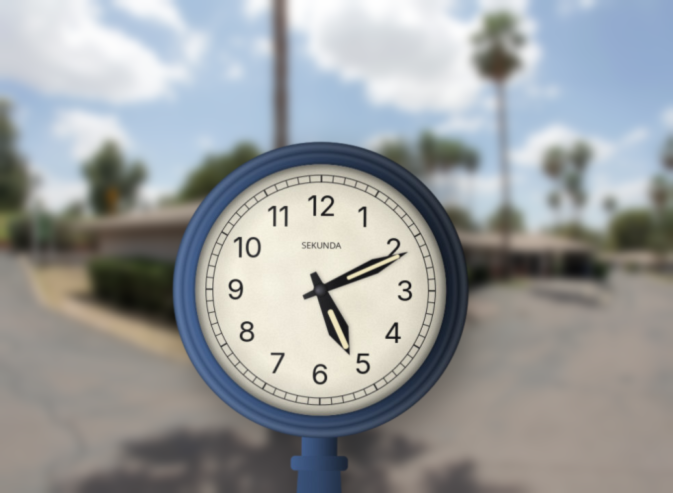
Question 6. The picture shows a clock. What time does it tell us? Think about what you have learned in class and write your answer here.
5:11
